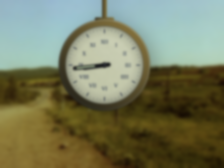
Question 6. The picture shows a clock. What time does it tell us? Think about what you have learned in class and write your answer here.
8:44
